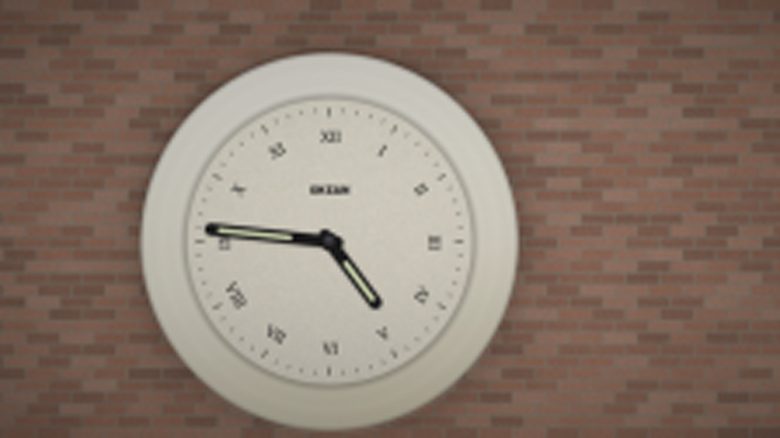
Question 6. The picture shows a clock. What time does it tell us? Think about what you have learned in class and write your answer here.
4:46
